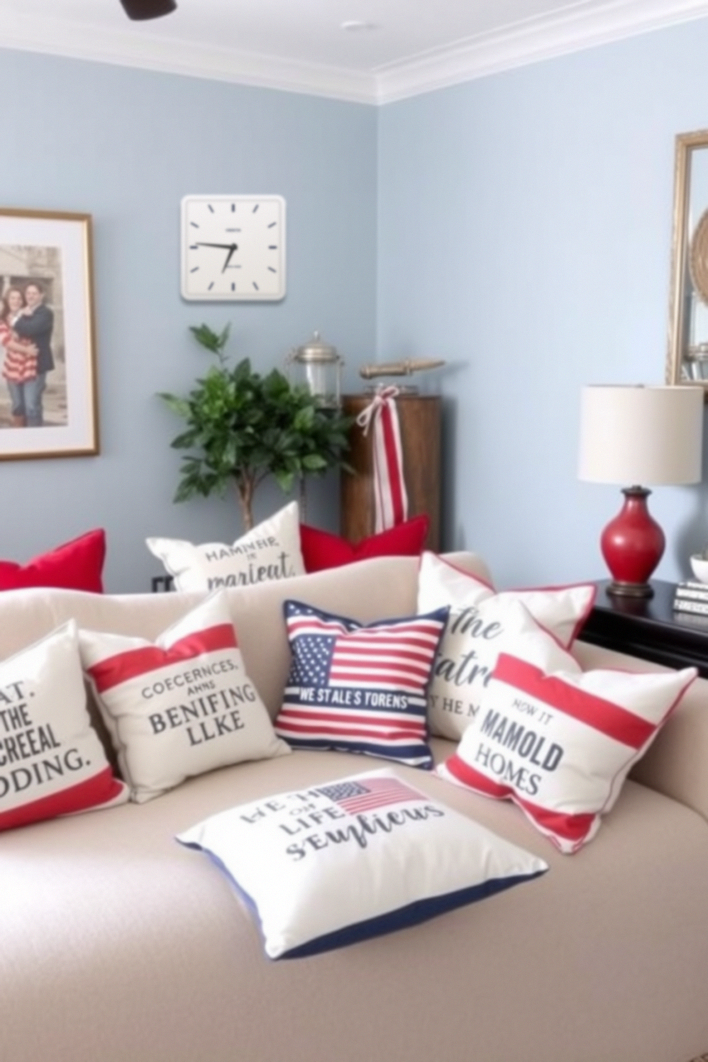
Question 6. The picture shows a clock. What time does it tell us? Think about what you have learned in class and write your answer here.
6:46
